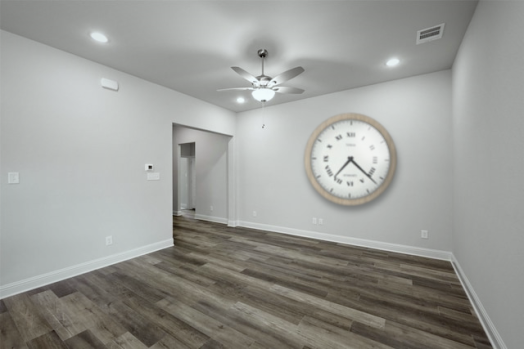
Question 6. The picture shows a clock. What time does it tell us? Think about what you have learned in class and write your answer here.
7:22
